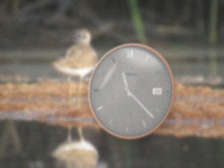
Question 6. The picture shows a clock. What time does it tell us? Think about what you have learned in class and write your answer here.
11:22
